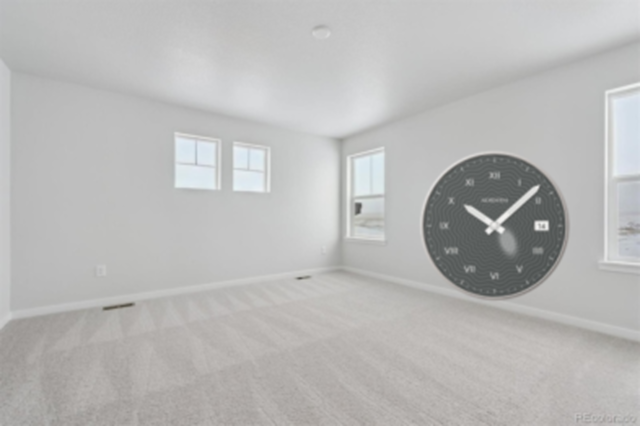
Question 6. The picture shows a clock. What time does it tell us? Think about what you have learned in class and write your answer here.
10:08
